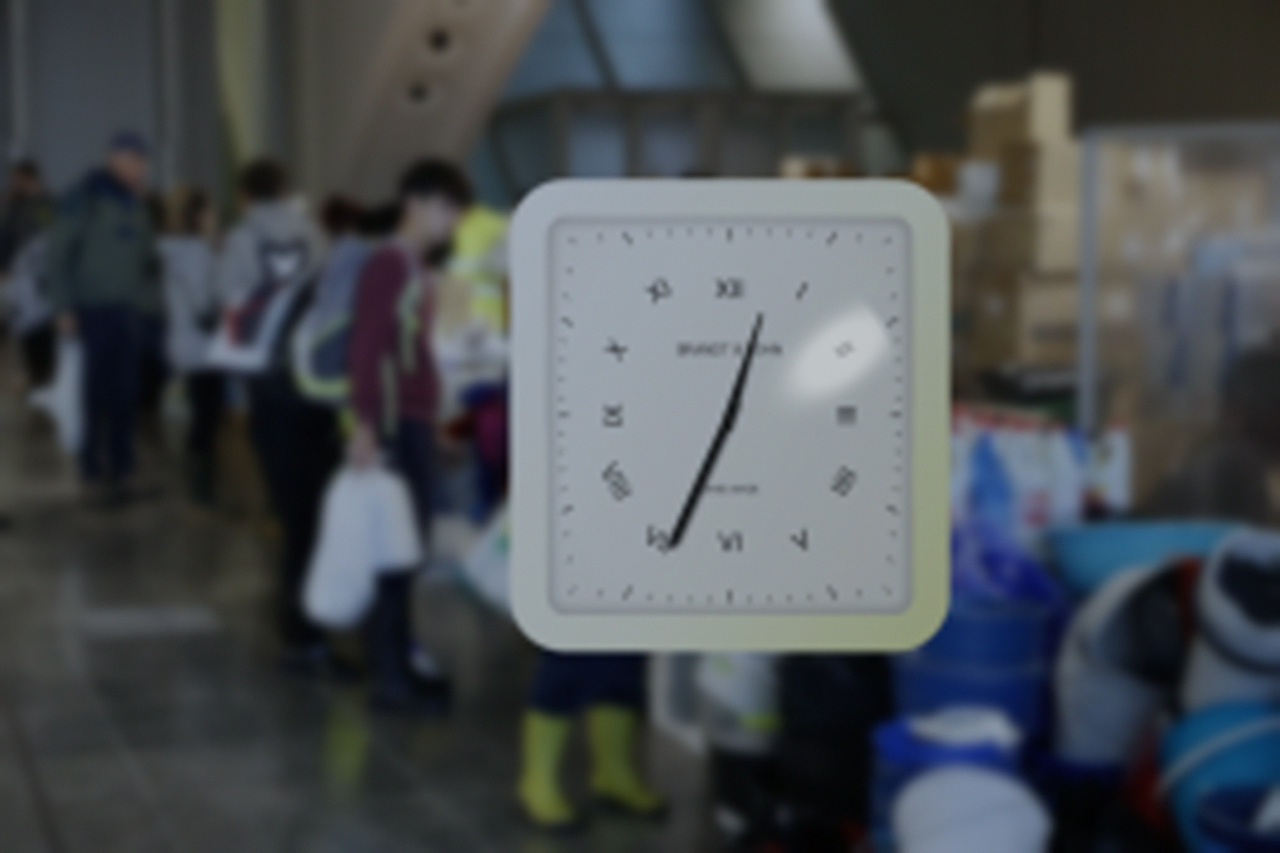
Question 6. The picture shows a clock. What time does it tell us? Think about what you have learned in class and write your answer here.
12:34
